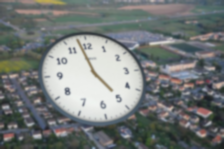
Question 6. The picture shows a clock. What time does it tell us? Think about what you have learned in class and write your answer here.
4:58
